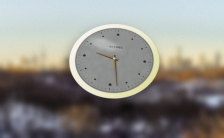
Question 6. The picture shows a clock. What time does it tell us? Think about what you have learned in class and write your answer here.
9:28
